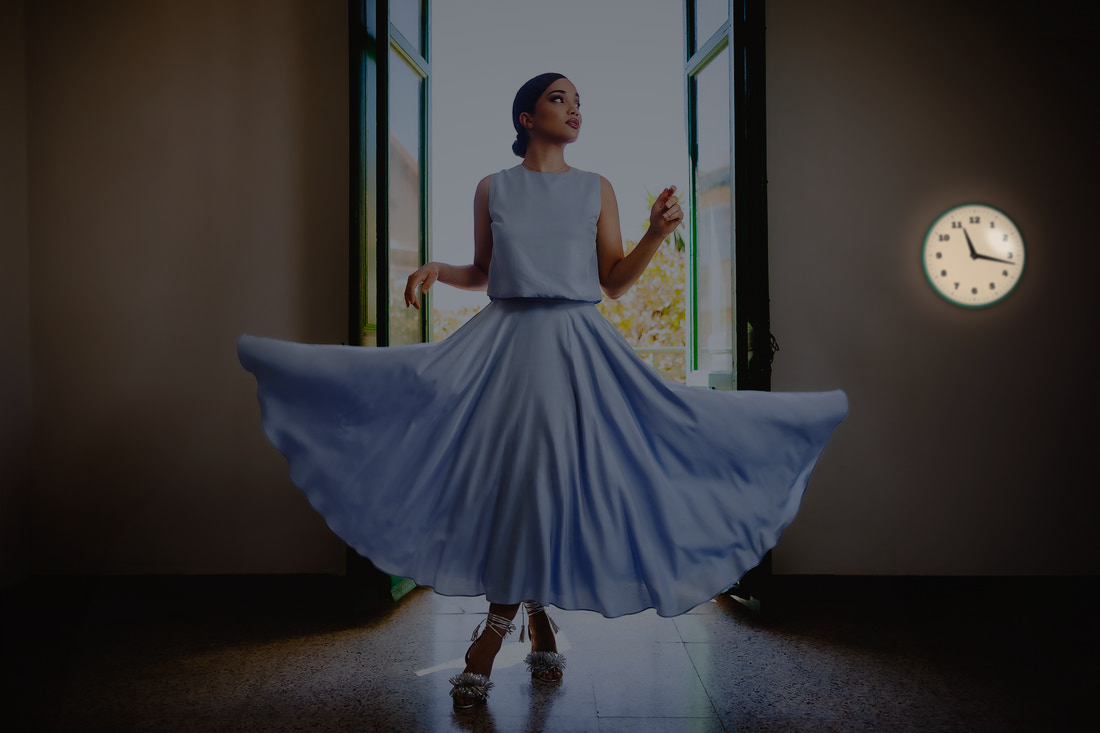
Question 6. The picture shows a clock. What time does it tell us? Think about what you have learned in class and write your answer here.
11:17
